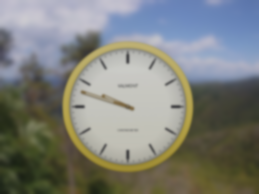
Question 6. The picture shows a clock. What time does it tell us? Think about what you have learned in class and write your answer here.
9:48
